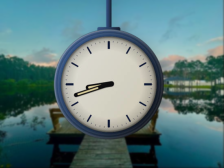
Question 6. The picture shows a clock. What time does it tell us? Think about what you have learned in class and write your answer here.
8:42
